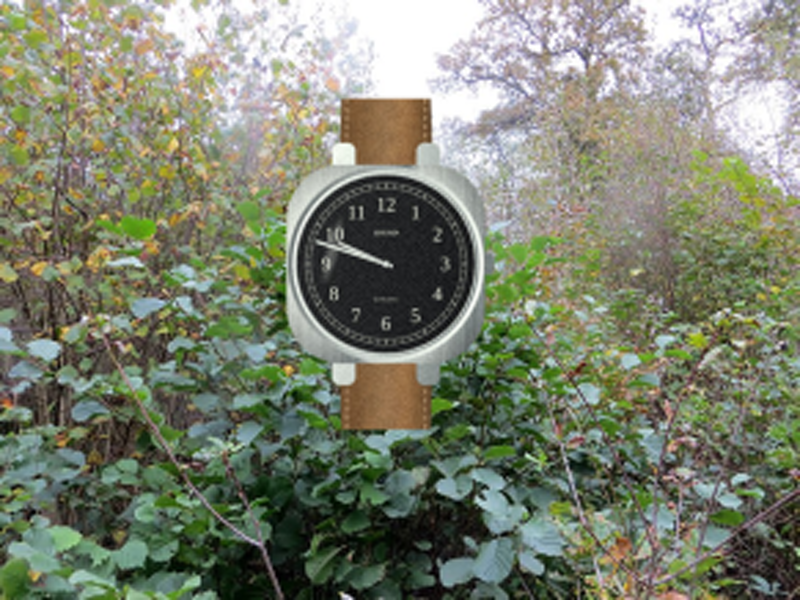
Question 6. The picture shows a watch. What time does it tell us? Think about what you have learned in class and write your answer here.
9:48
